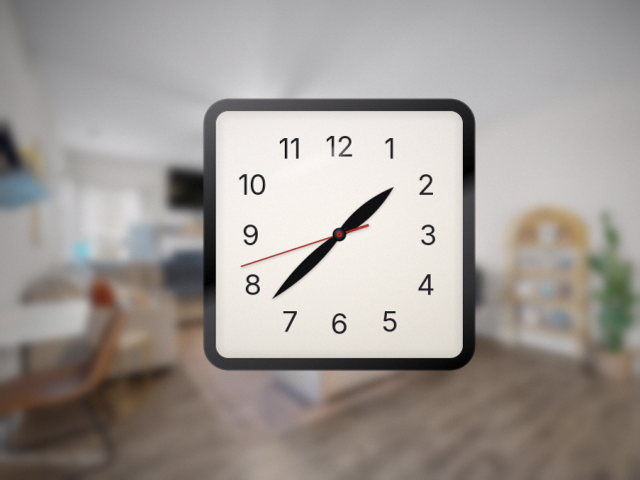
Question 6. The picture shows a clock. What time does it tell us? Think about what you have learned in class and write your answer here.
1:37:42
